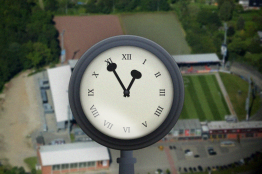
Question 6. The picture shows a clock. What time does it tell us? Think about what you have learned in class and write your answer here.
12:55
